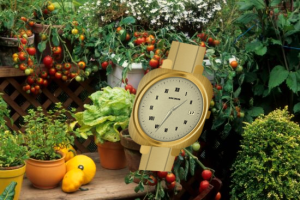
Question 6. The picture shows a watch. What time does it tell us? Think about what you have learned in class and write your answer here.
1:34
